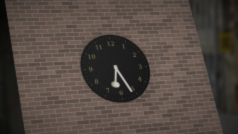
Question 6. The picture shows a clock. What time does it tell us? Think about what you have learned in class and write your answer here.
6:26
